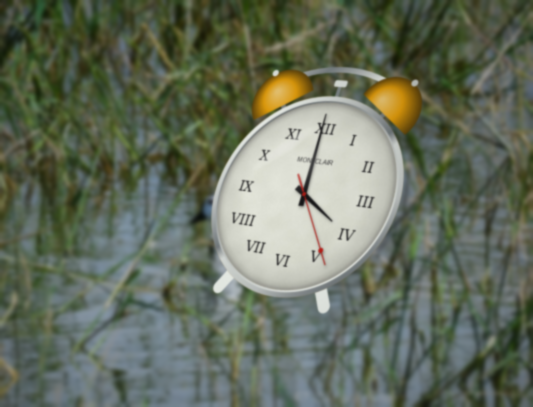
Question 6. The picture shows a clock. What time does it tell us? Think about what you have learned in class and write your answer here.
3:59:24
